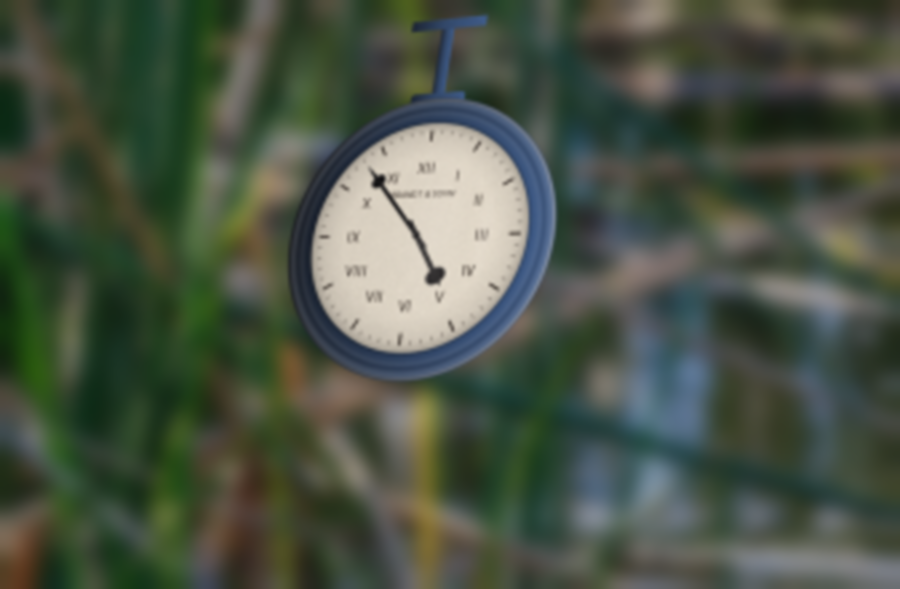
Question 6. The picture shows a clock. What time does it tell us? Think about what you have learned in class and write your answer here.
4:53
